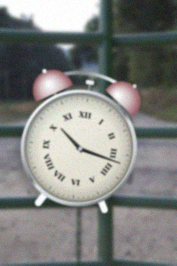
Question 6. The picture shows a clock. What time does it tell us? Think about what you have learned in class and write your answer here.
10:17
